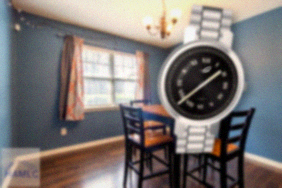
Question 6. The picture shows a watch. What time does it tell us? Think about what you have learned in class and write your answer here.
1:38
